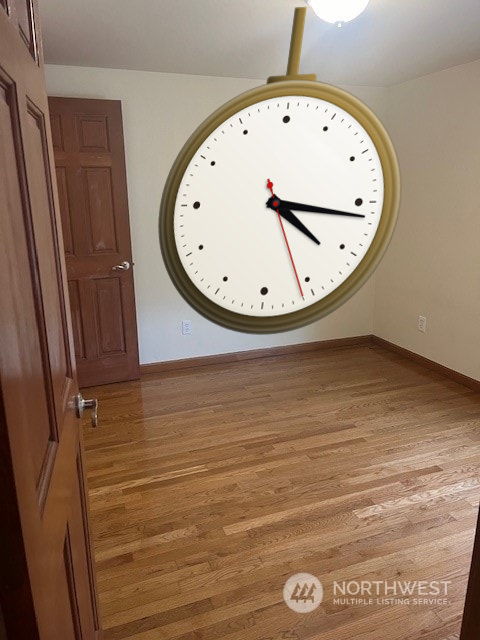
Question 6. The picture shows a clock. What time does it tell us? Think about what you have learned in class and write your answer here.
4:16:26
